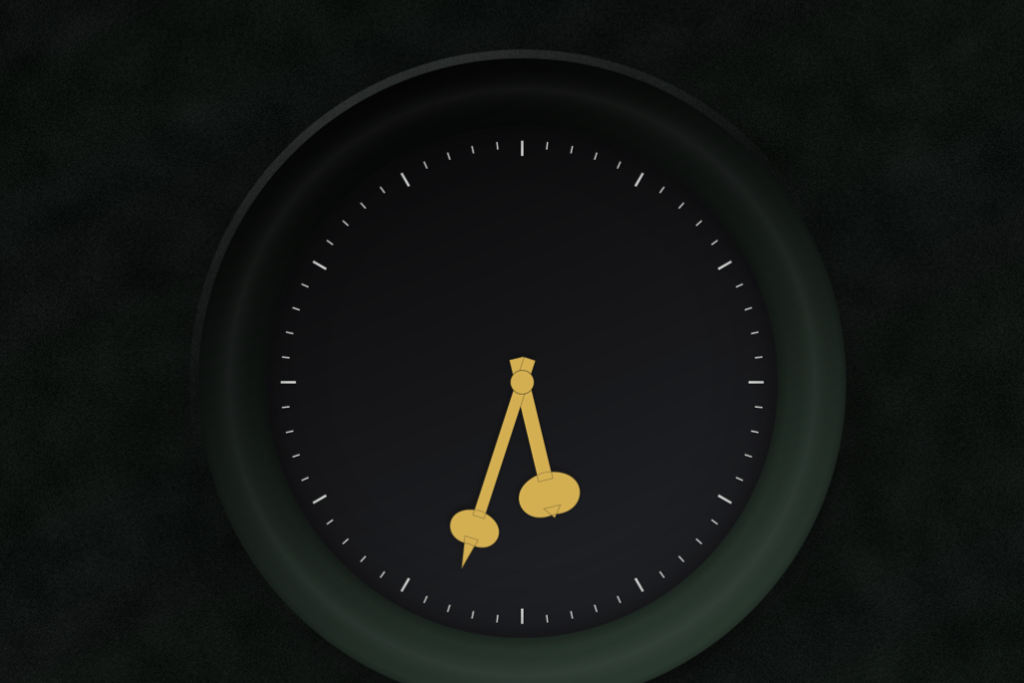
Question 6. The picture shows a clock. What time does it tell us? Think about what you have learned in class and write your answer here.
5:33
